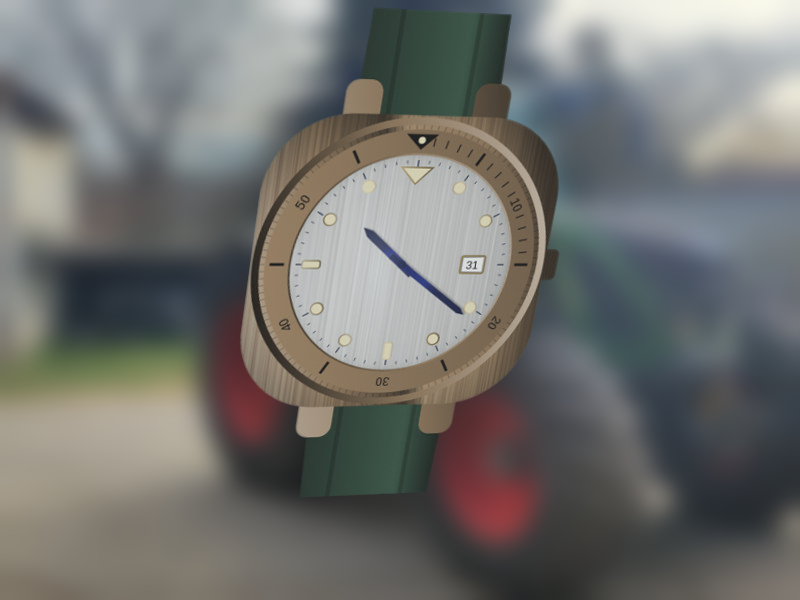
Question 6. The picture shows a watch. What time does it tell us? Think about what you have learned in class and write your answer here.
10:21
